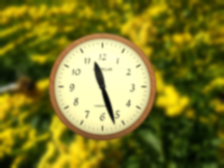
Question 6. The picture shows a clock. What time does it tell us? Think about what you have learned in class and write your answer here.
11:27
